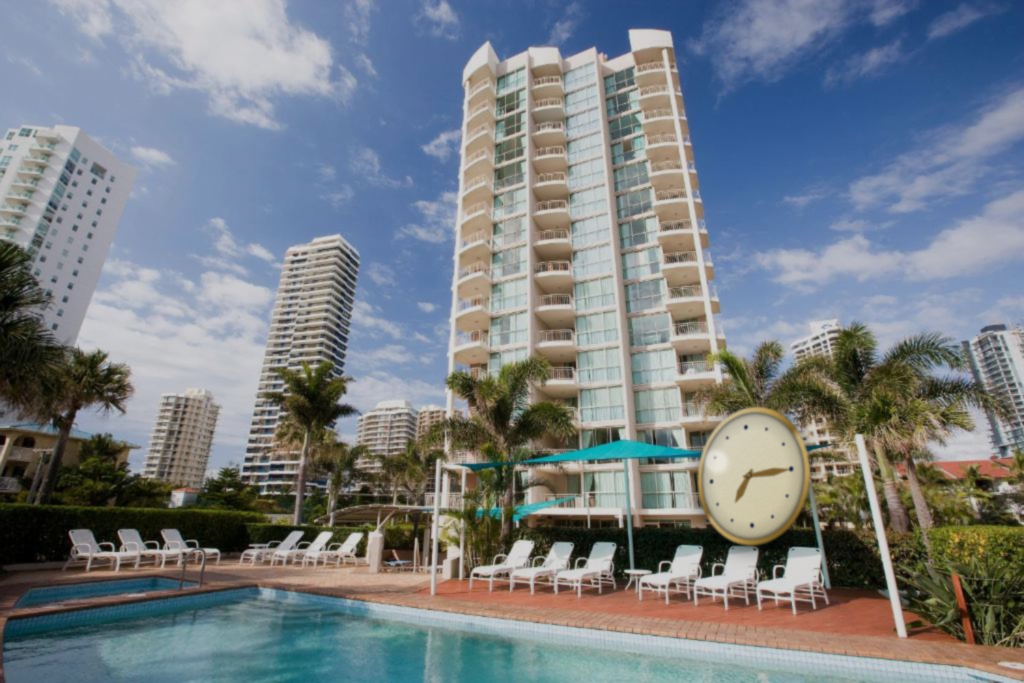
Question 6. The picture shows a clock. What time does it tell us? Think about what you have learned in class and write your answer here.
7:15
